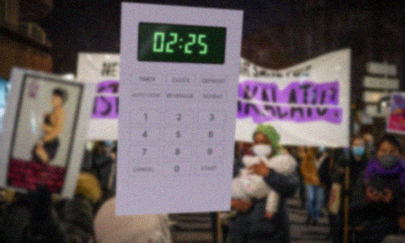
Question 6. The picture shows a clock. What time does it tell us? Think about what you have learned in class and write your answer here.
2:25
